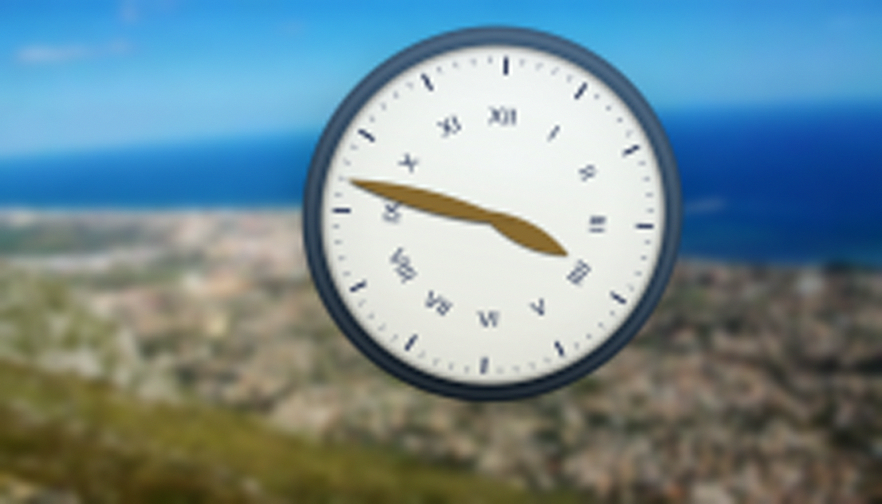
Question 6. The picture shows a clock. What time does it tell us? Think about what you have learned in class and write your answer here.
3:47
